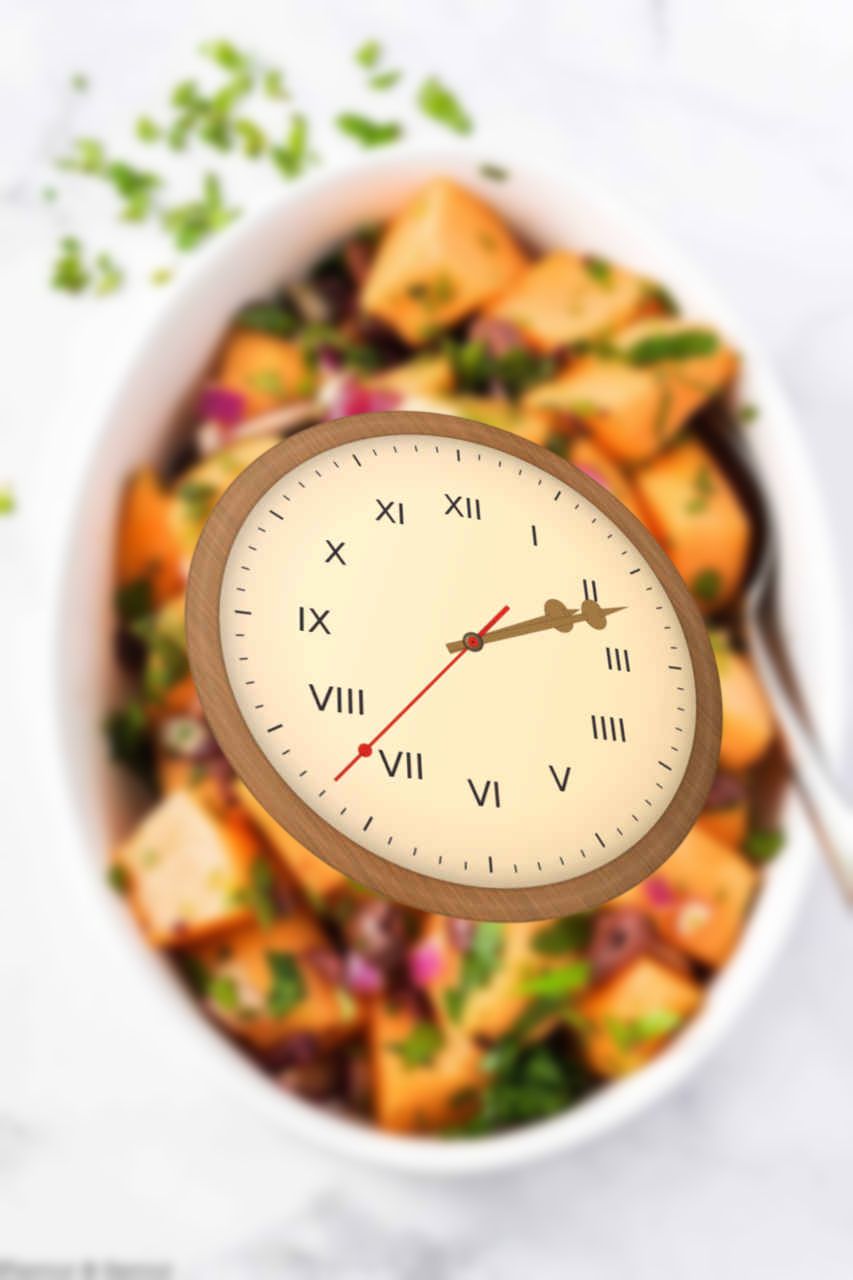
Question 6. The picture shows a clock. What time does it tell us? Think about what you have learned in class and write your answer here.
2:11:37
